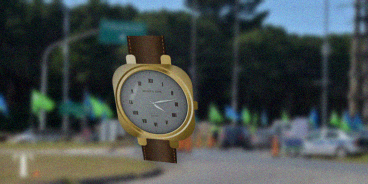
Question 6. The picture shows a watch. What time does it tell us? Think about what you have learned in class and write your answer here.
4:13
